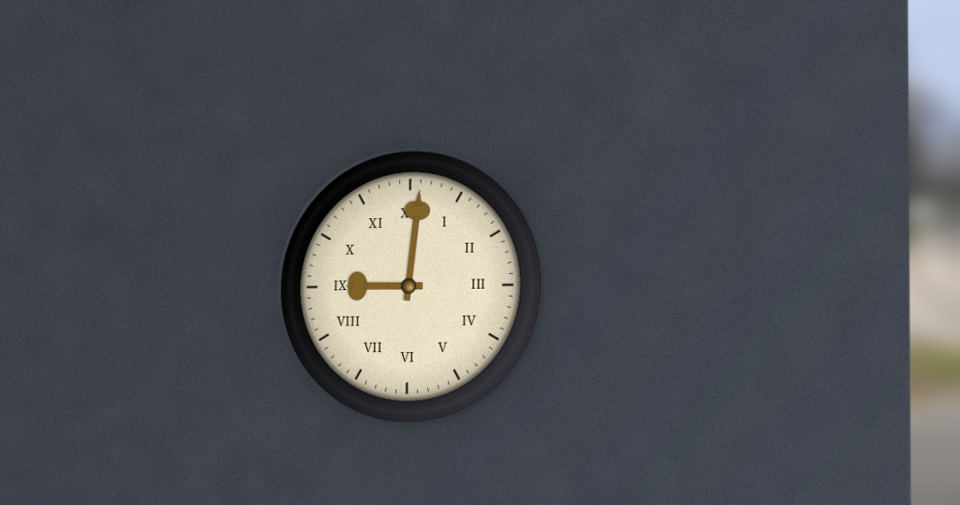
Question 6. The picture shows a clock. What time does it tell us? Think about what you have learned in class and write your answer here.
9:01
